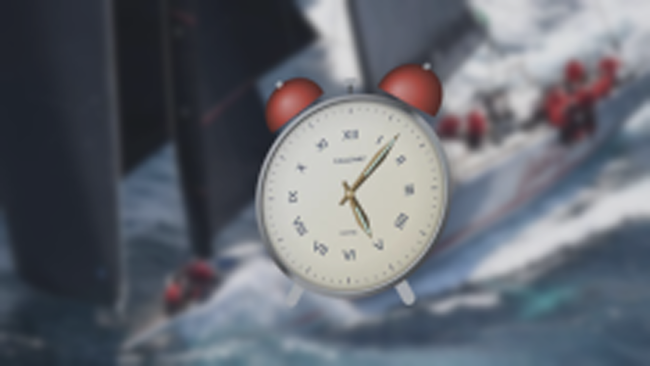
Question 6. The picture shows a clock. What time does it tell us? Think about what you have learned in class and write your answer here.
5:07
